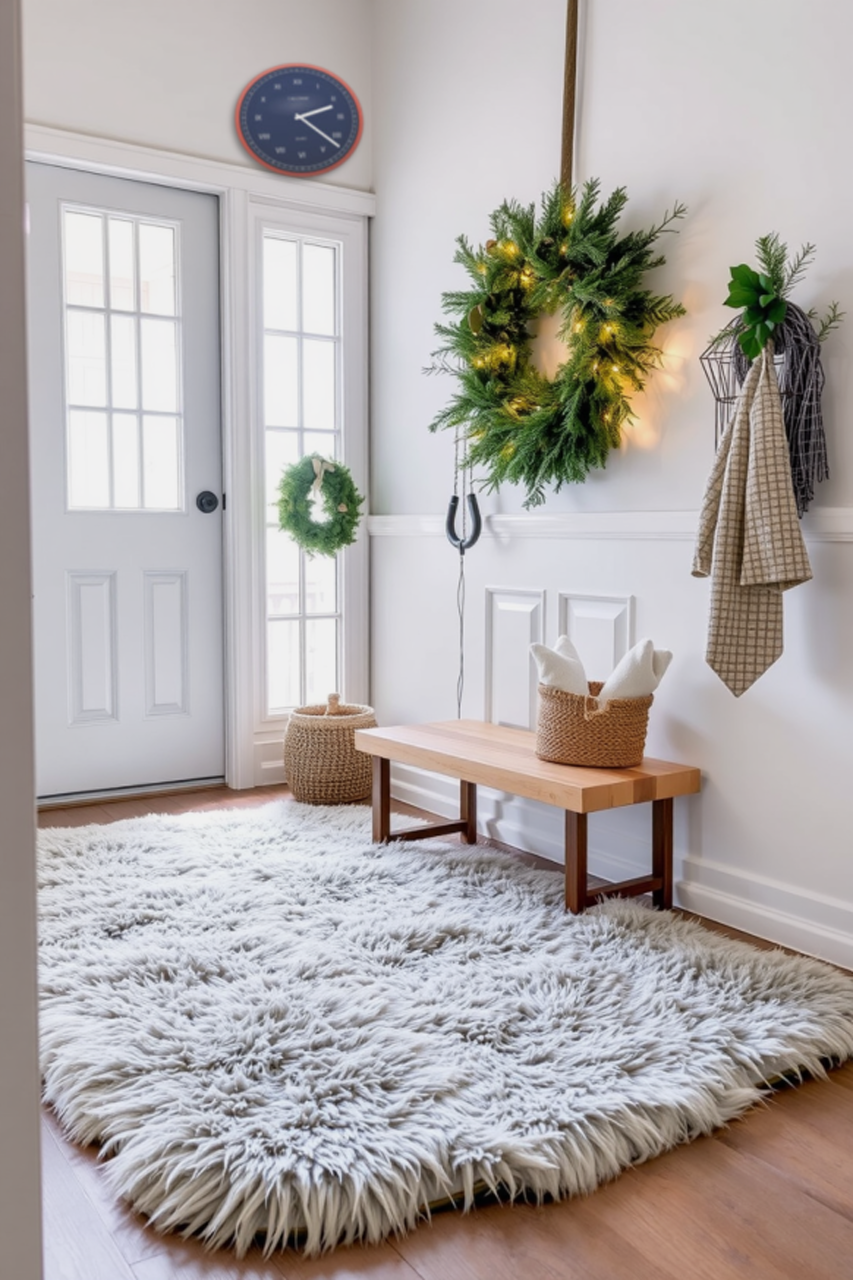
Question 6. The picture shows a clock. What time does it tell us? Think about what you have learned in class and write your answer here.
2:22
